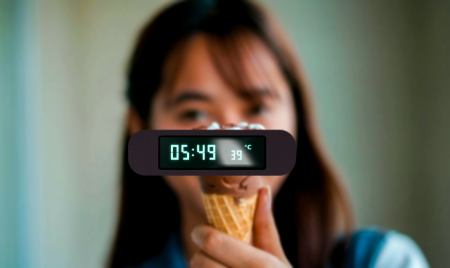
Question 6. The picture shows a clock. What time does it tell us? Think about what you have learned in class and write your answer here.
5:49
